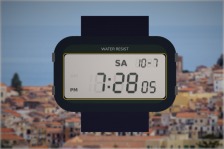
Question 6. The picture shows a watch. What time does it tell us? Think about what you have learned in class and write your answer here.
7:28:05
